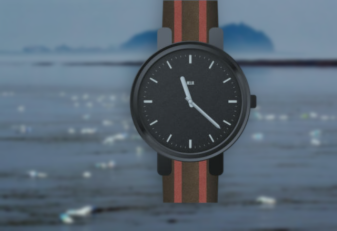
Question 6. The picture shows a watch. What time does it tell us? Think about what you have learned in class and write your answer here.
11:22
